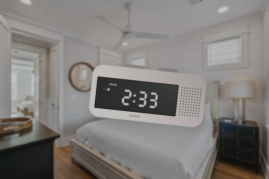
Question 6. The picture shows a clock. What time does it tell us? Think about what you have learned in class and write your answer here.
2:33
